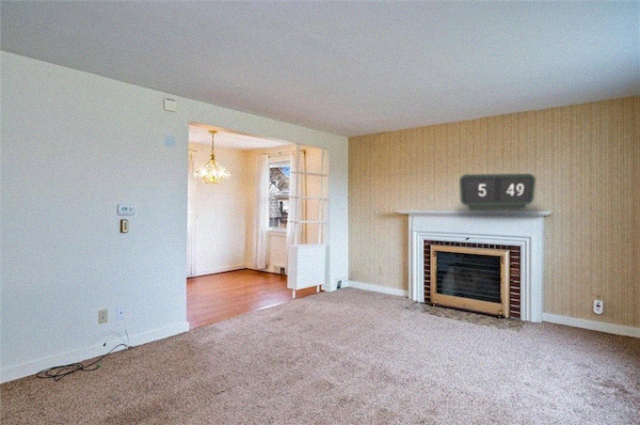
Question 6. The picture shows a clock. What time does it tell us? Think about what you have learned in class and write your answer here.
5:49
